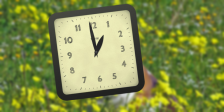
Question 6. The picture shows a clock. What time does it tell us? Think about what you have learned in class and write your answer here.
12:59
